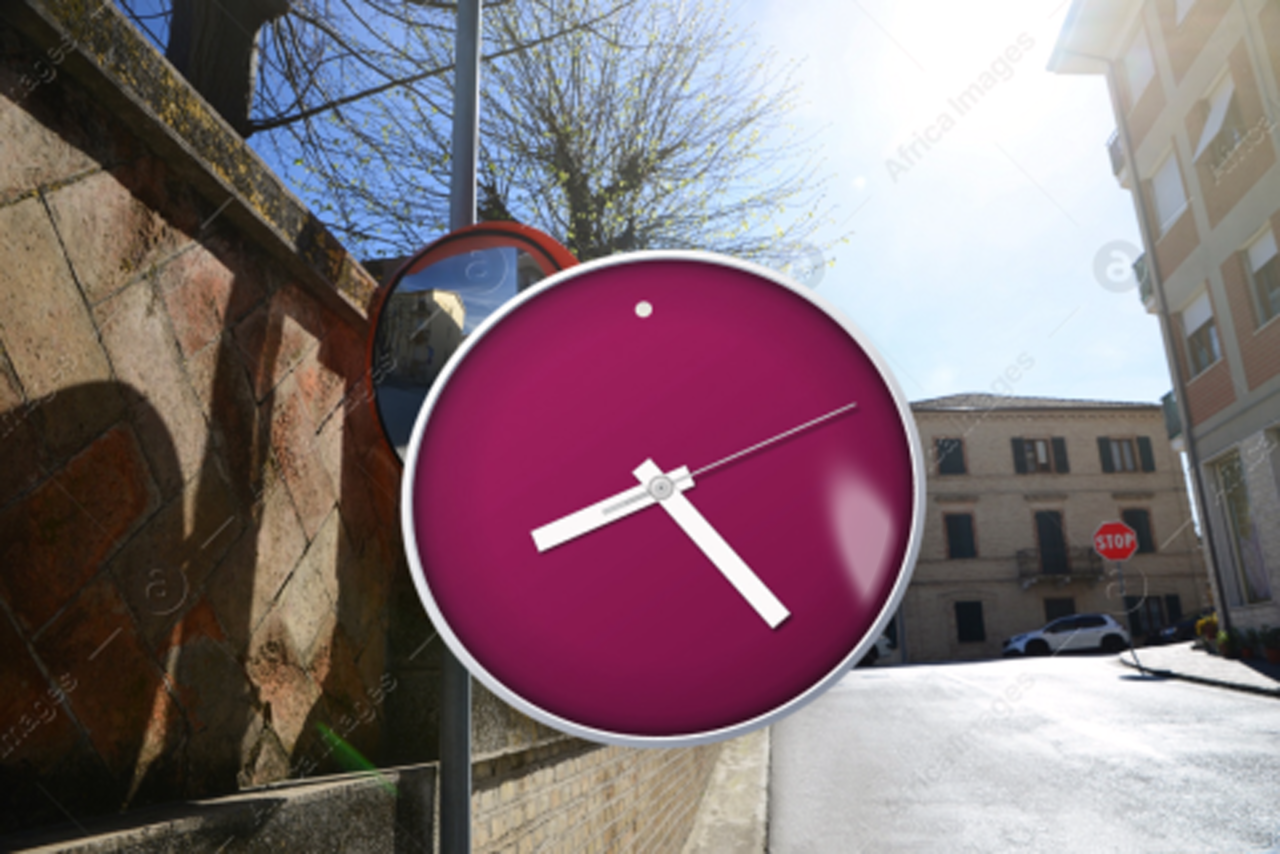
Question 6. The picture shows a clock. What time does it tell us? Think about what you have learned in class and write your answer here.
8:24:12
